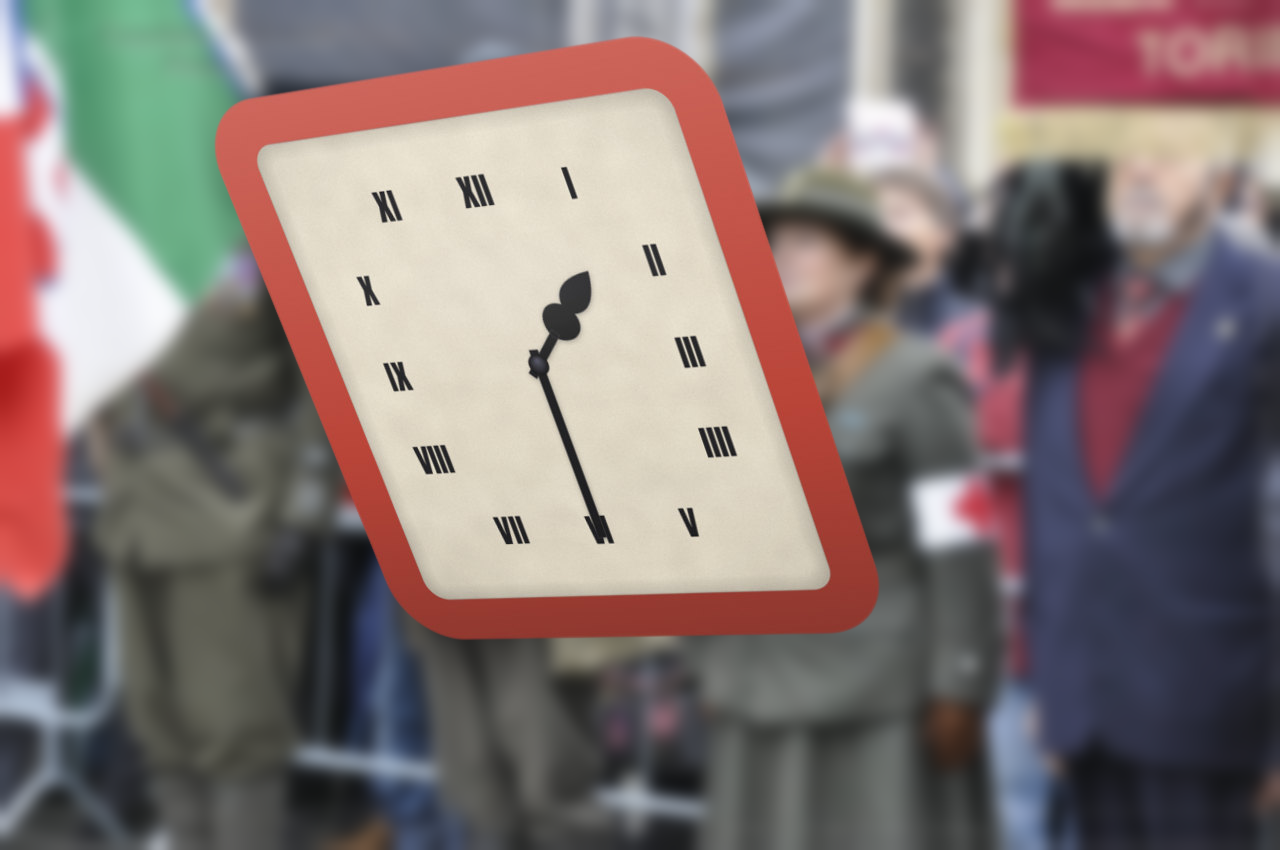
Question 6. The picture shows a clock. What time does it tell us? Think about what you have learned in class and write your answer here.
1:30
